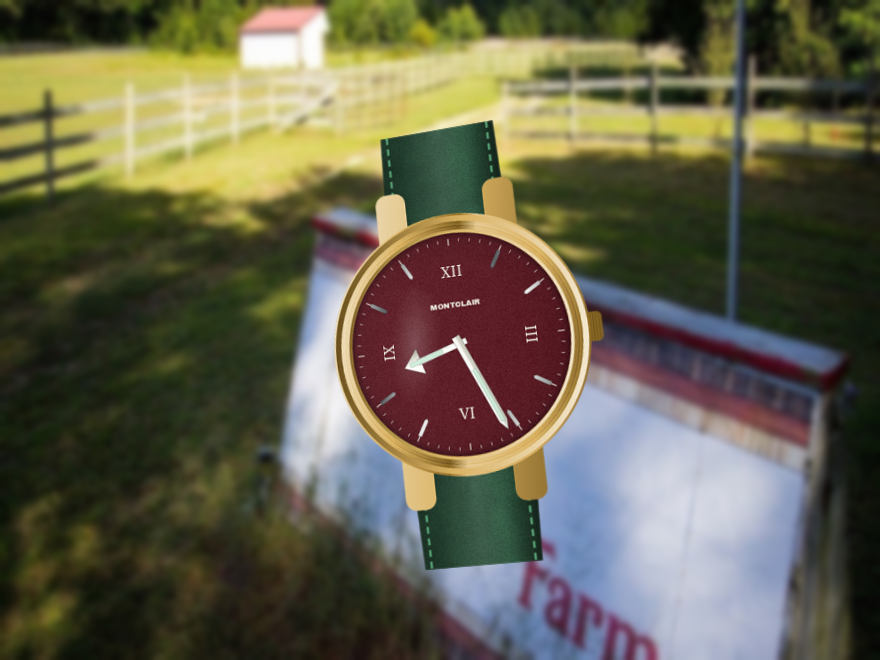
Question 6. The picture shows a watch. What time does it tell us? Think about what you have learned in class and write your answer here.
8:26
